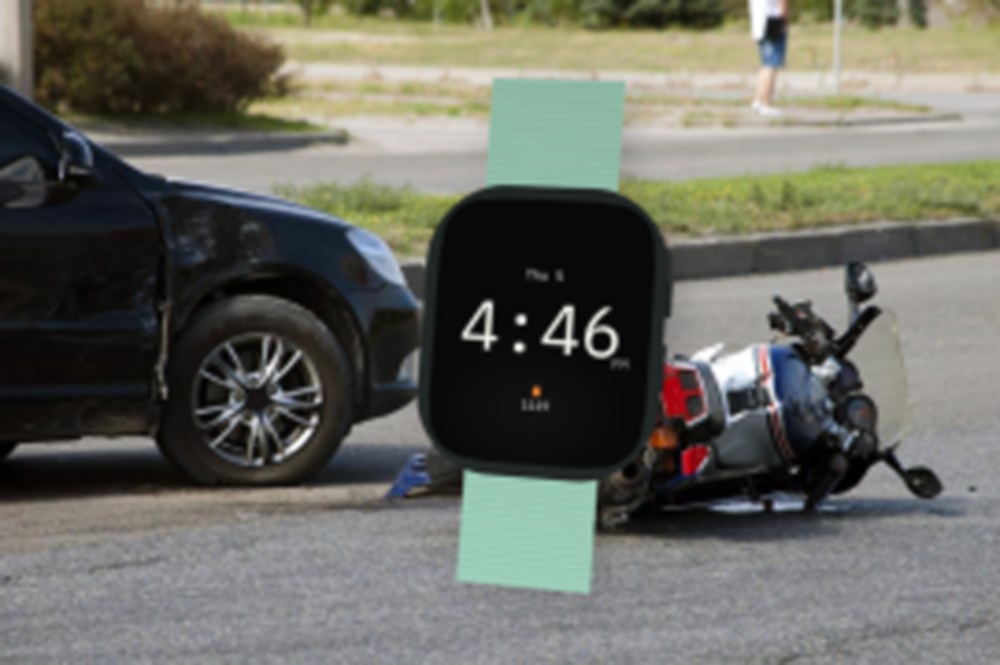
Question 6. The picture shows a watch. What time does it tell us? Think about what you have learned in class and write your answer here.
4:46
